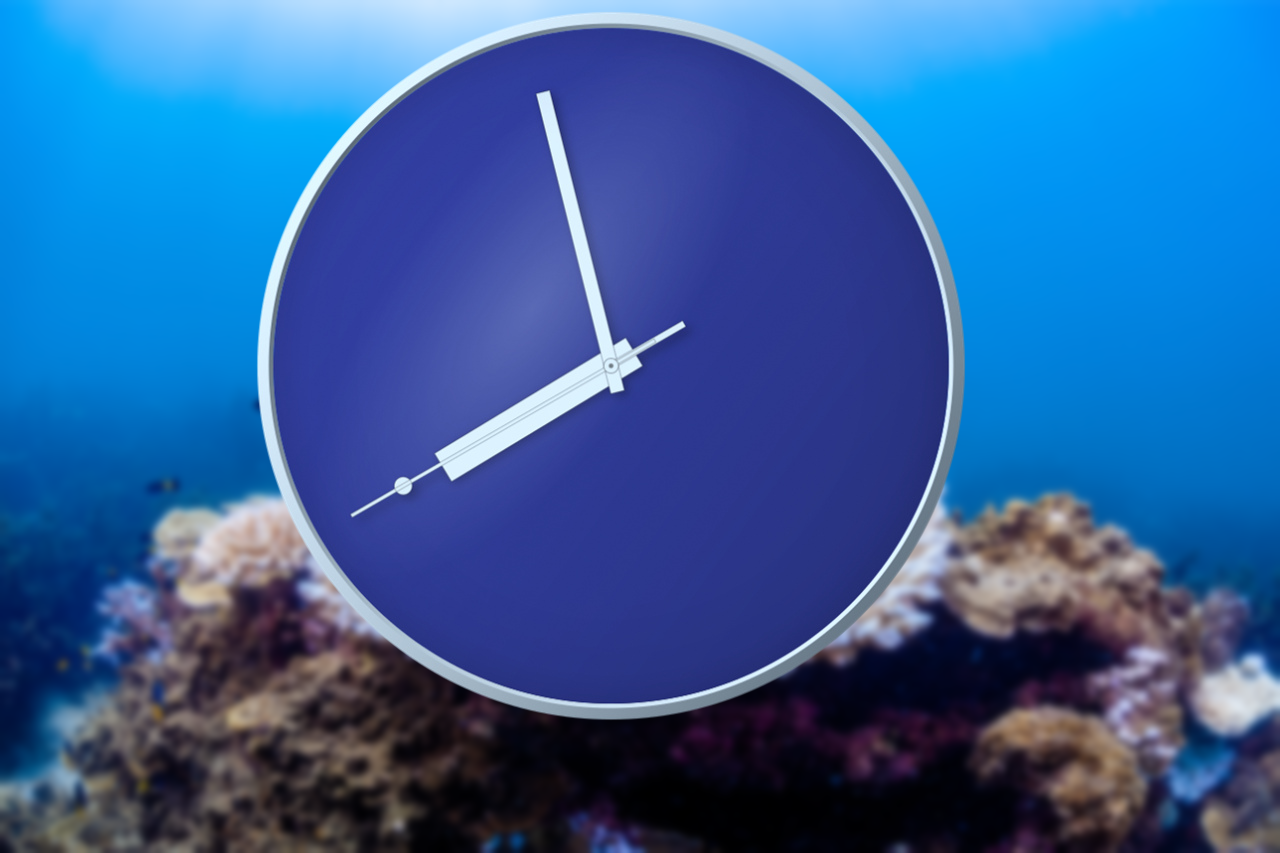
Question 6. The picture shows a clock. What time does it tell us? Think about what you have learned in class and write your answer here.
7:57:40
